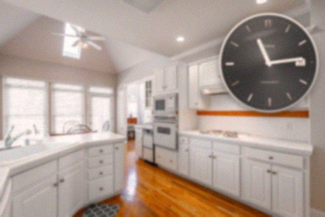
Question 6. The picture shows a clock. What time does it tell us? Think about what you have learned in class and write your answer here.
11:14
